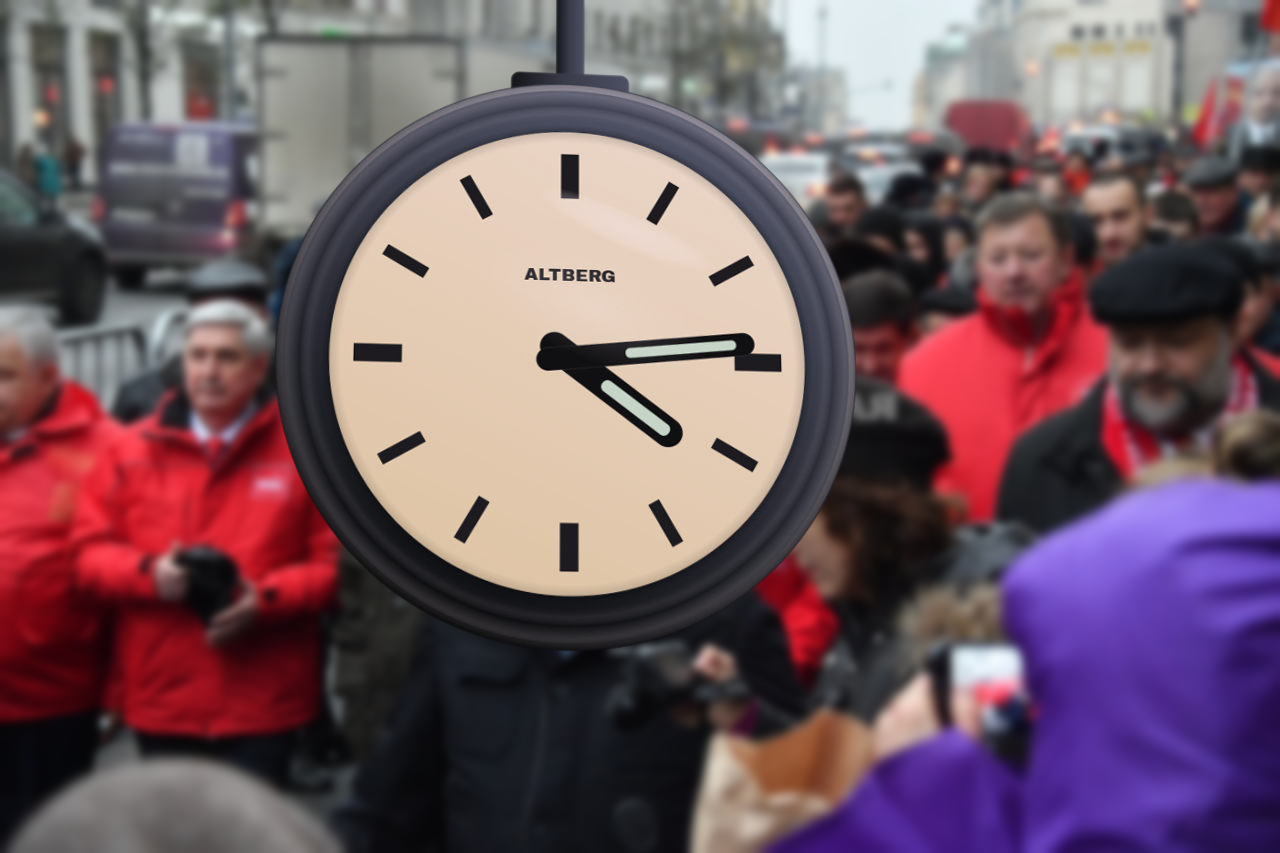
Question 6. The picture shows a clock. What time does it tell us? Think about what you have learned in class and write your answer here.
4:14
